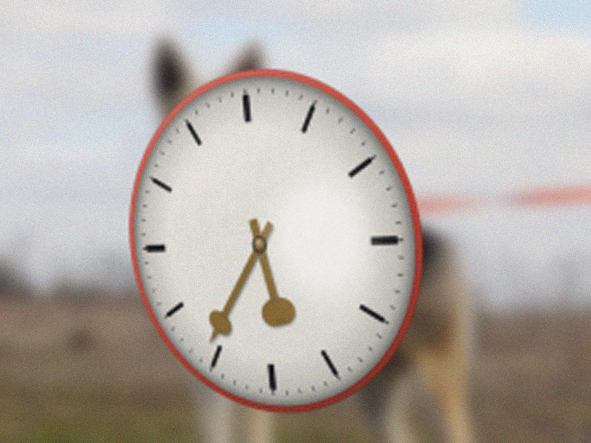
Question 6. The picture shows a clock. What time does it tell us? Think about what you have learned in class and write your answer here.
5:36
